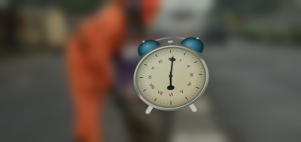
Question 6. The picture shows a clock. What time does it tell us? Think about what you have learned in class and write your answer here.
6:01
